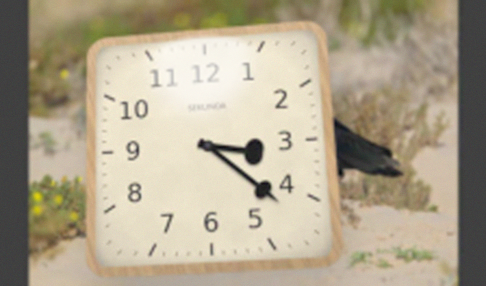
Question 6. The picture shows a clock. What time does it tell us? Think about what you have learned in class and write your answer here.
3:22
